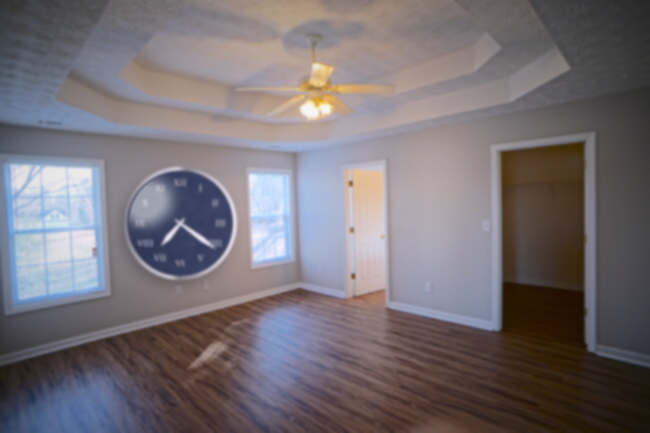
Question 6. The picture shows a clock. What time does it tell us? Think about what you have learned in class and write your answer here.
7:21
